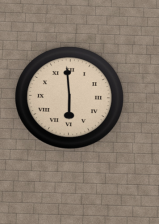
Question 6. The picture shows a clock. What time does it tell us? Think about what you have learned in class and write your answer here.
5:59
